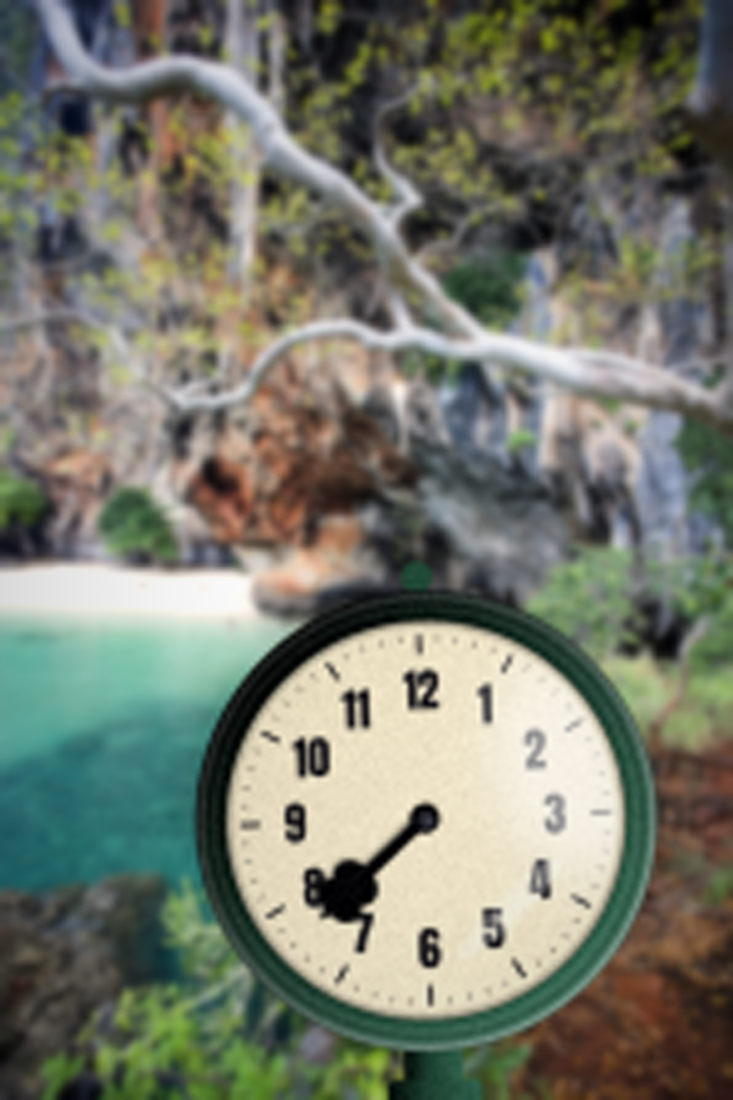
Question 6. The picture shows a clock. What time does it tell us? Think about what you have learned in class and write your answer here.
7:38
